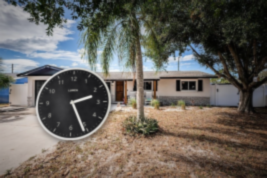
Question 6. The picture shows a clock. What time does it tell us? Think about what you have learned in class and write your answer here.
2:26
